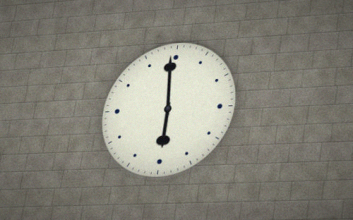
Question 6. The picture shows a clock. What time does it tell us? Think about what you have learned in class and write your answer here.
5:59
